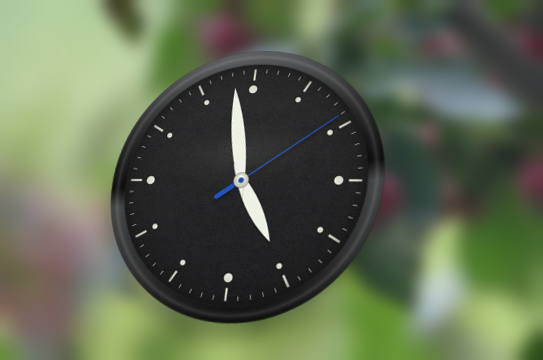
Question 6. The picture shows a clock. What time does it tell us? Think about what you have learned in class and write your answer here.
4:58:09
